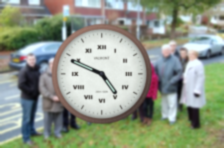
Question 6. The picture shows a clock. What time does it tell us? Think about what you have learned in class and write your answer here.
4:49
